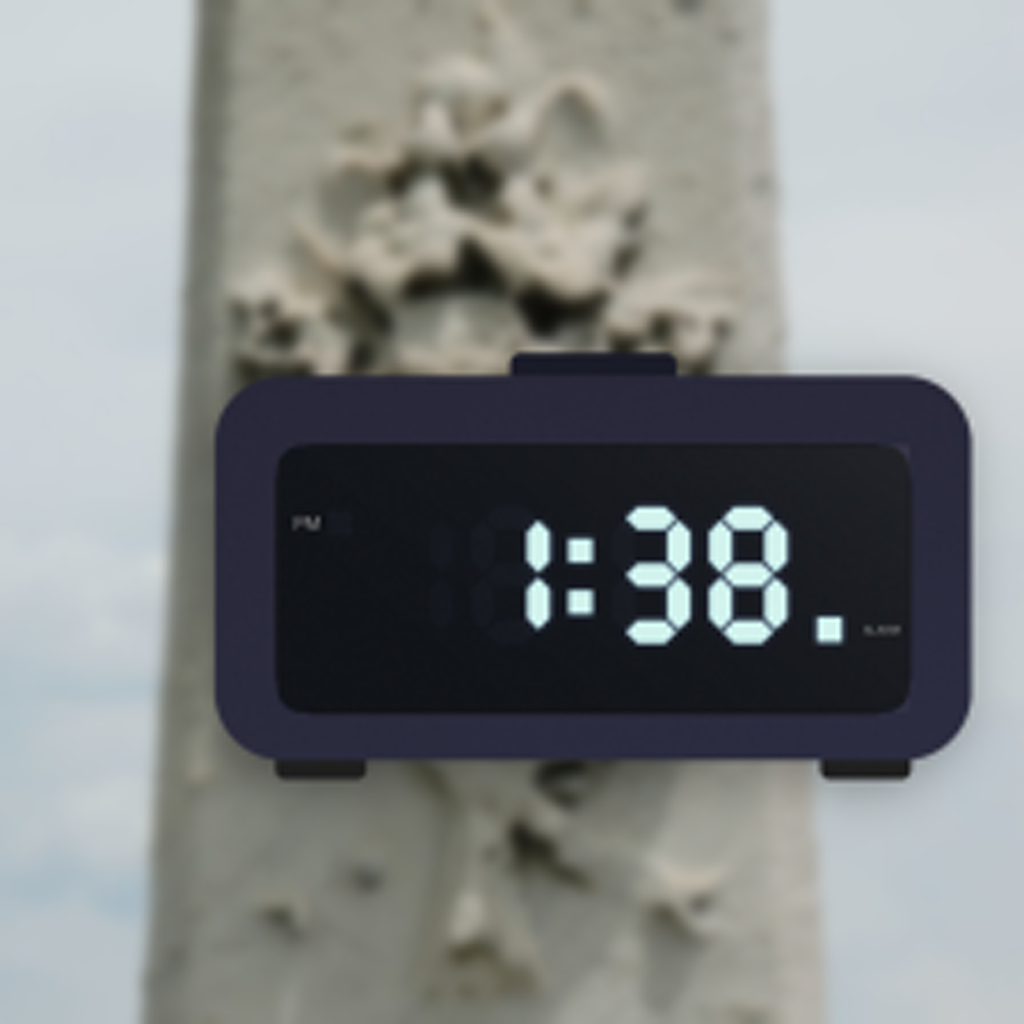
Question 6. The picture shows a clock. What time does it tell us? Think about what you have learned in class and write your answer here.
1:38
